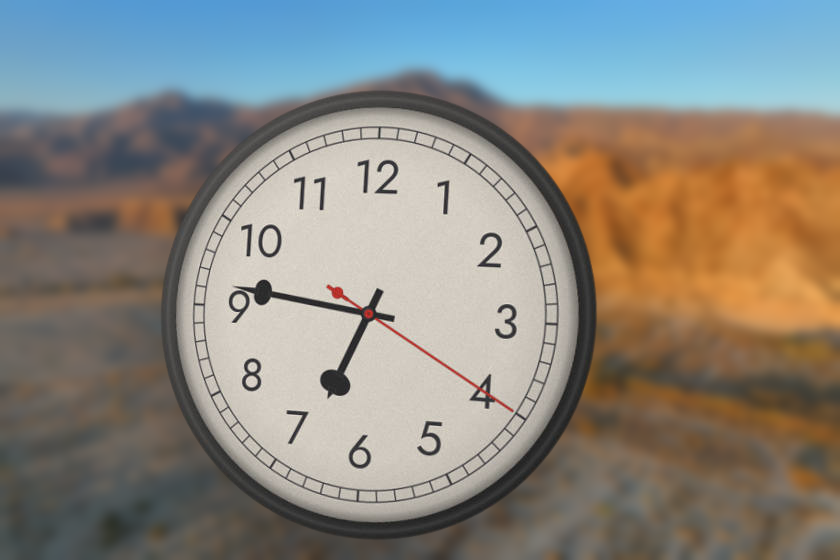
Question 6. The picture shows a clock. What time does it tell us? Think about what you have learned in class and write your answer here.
6:46:20
